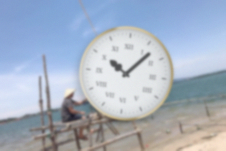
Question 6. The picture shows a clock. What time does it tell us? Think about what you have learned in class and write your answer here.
10:07
